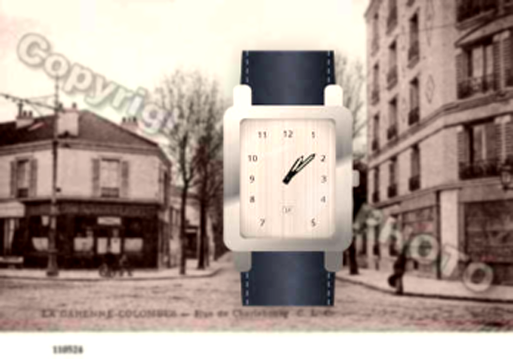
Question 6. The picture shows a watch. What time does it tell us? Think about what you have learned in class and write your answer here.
1:08
